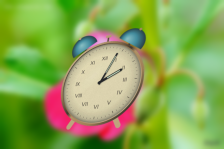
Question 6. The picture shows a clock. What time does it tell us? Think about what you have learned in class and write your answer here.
2:04
